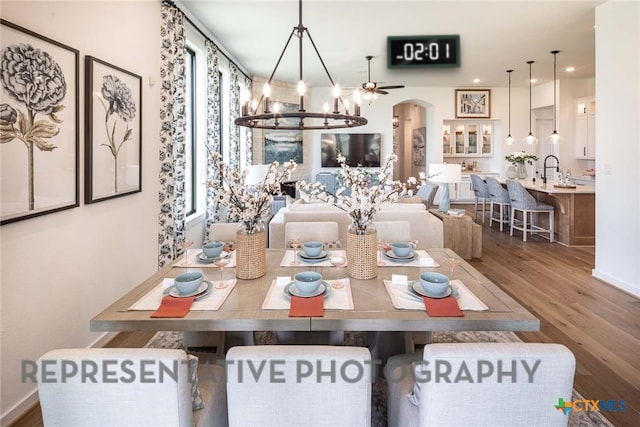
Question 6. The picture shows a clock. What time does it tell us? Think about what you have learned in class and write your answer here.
2:01
